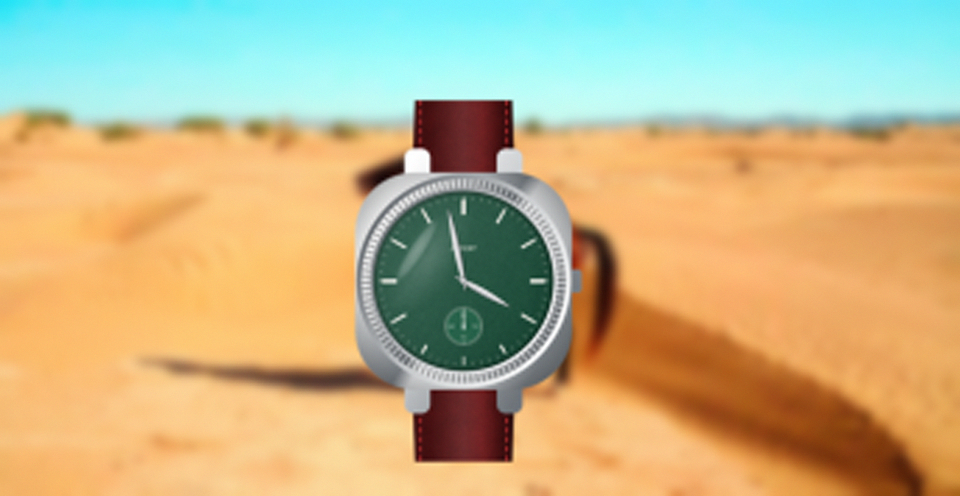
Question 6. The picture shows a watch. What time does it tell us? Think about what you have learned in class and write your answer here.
3:58
